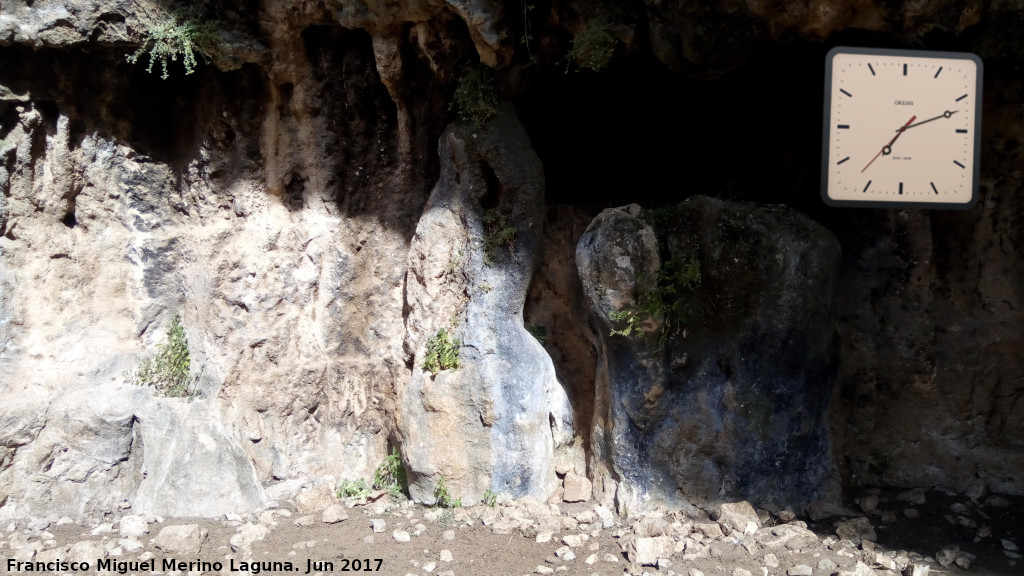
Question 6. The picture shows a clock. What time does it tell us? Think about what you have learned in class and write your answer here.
7:11:37
